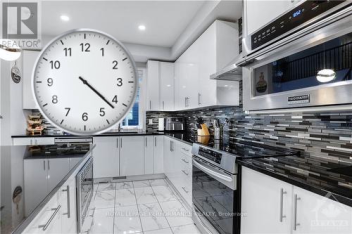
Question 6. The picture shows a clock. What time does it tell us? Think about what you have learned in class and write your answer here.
4:22
